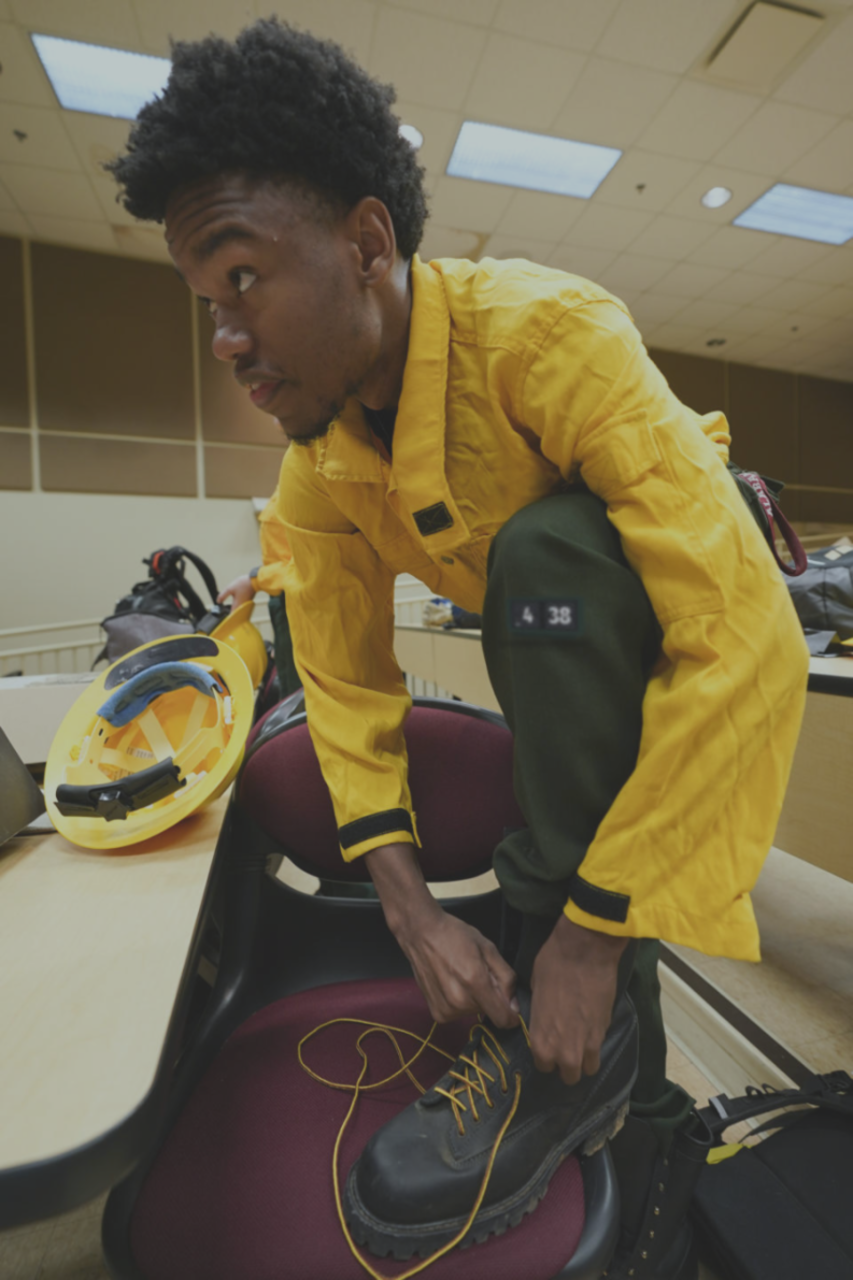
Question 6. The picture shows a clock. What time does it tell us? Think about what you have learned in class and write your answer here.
4:38
